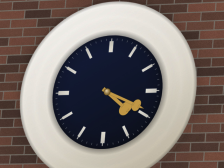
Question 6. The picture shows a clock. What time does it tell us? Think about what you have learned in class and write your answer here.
4:19
